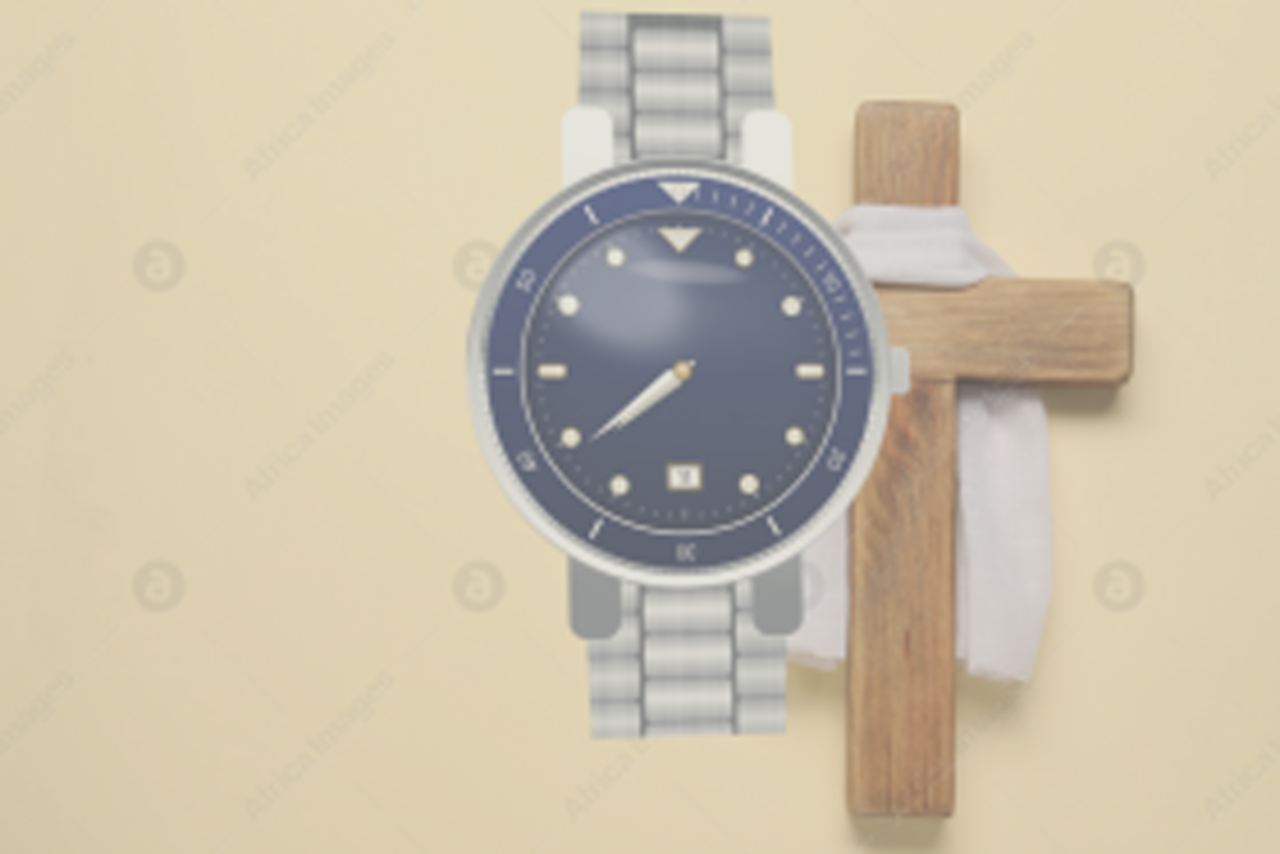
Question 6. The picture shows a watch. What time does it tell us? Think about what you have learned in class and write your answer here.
7:39
